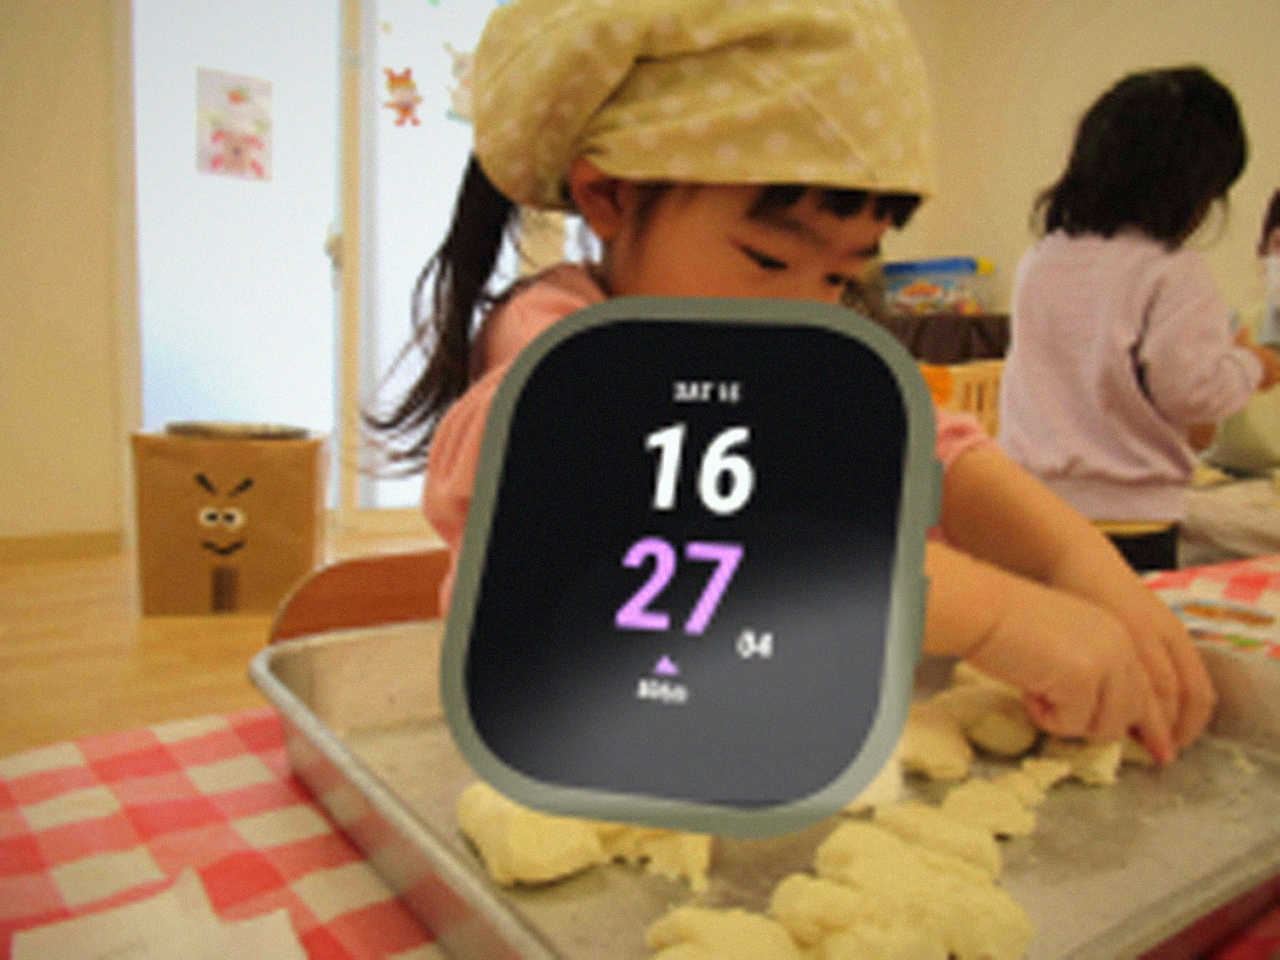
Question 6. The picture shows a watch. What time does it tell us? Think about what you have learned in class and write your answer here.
16:27
